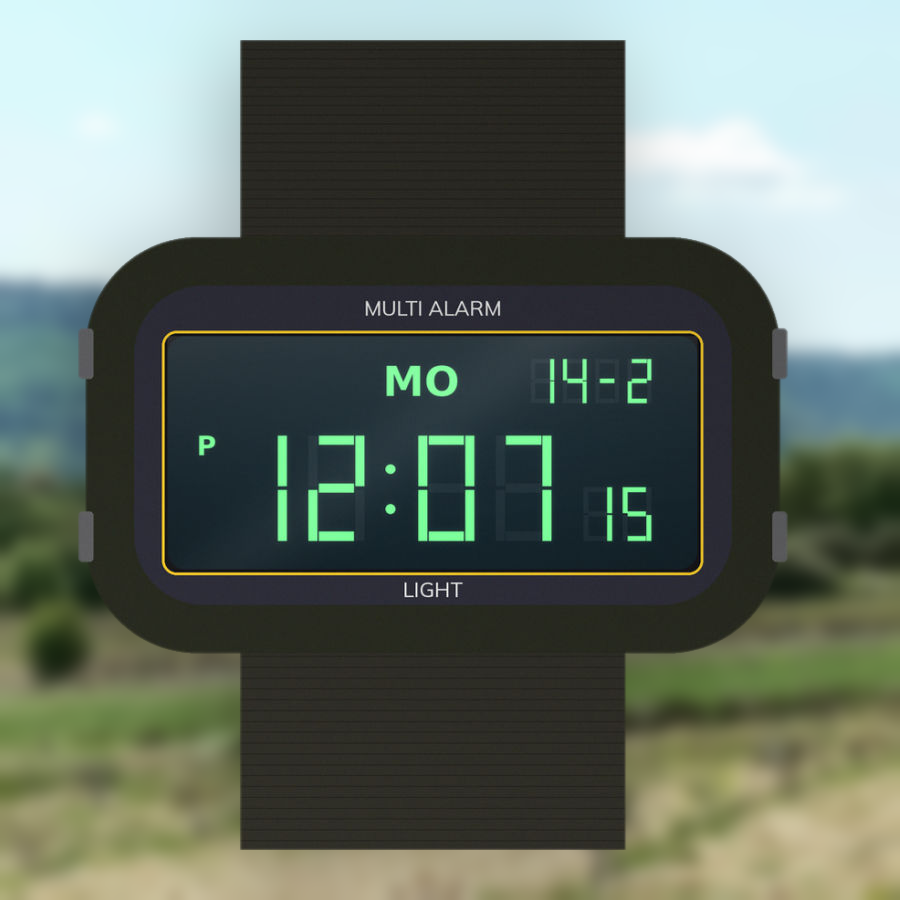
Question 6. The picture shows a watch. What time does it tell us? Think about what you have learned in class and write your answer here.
12:07:15
